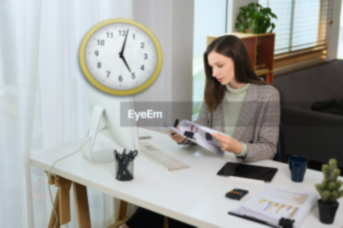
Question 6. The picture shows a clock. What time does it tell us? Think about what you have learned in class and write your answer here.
5:02
